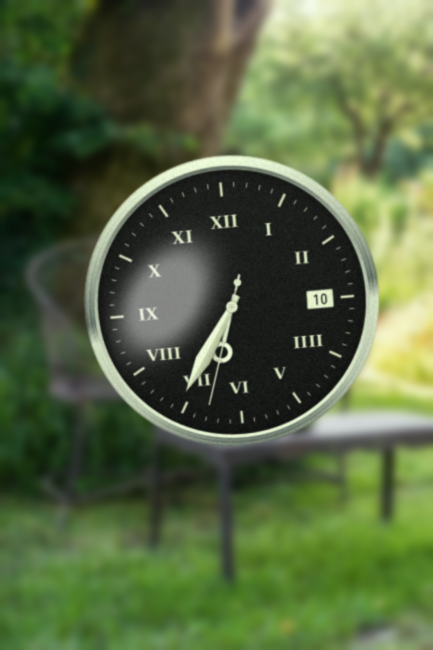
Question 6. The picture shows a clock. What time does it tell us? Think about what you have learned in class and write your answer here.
6:35:33
